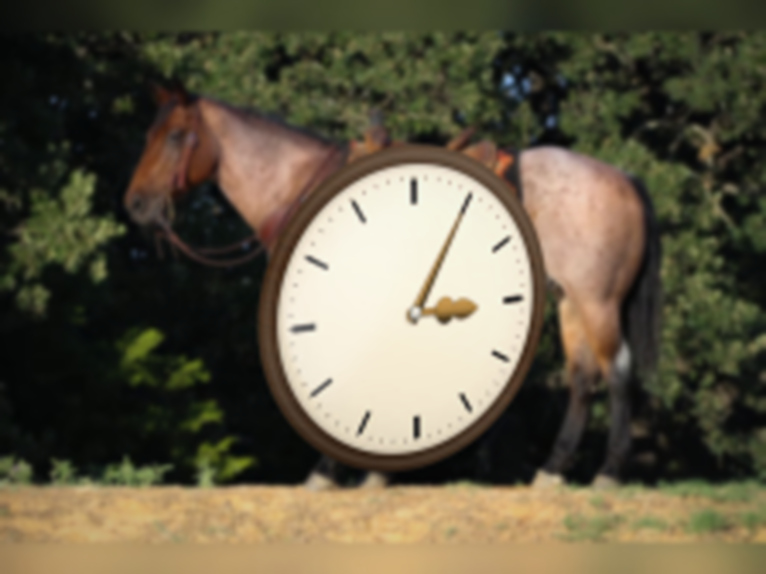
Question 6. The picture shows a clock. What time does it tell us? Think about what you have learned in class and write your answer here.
3:05
